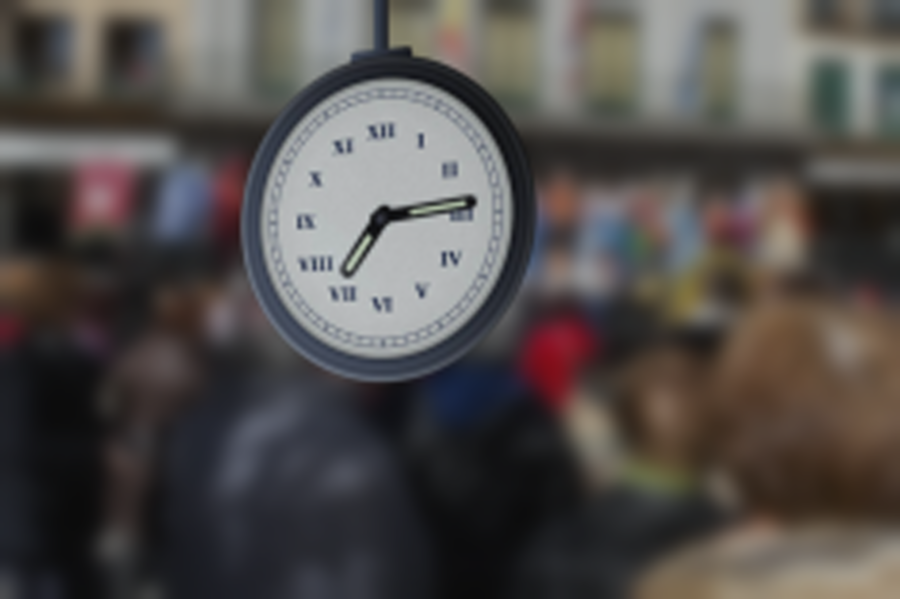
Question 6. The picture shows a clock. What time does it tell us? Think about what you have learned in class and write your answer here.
7:14
